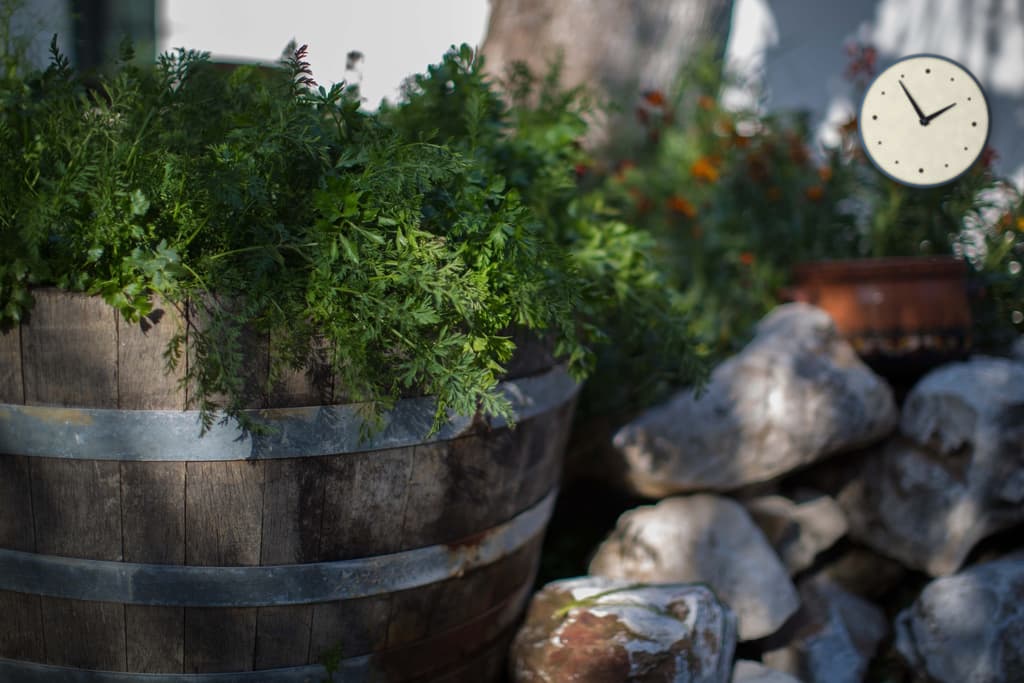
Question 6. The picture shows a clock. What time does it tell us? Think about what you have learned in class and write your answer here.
1:54
